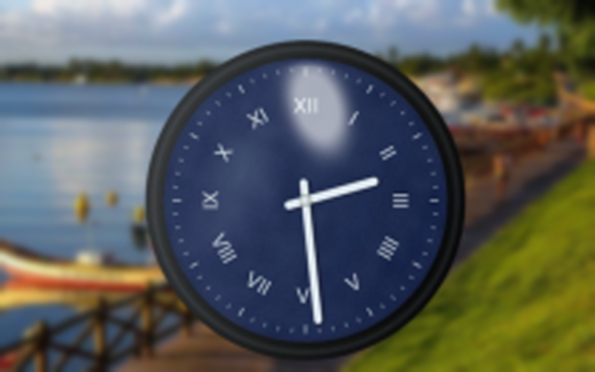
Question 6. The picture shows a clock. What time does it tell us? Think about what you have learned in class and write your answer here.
2:29
